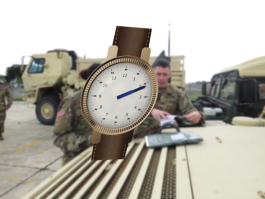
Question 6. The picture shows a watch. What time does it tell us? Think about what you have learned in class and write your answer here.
2:11
